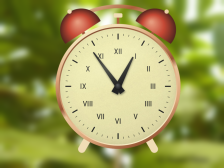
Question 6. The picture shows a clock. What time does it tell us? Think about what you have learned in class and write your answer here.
12:54
